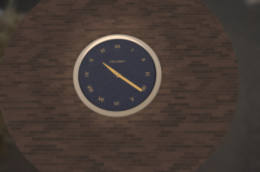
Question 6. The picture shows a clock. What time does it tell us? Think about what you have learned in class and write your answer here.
10:21
